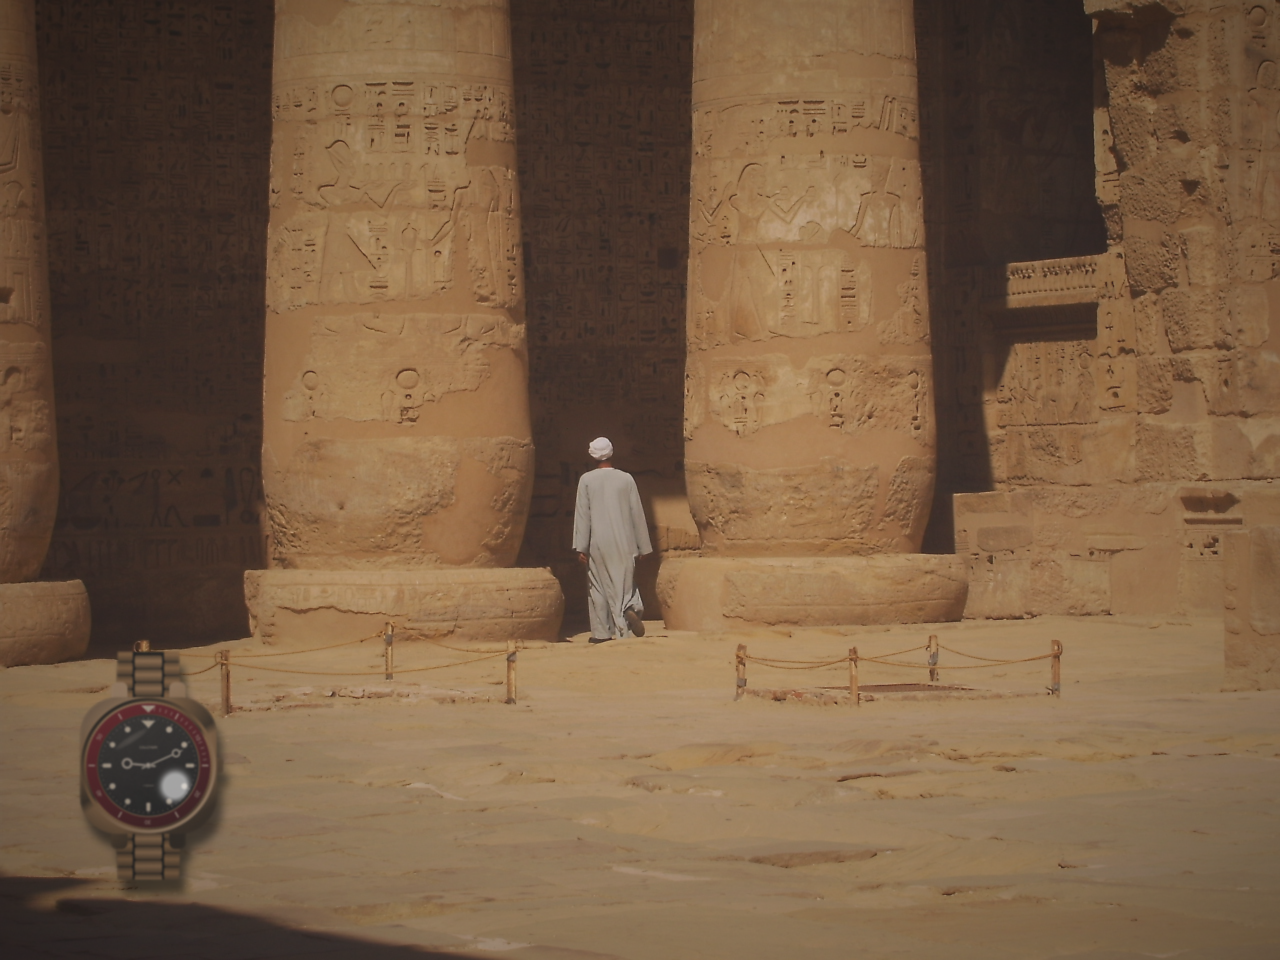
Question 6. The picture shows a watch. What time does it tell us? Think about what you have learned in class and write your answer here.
9:11
